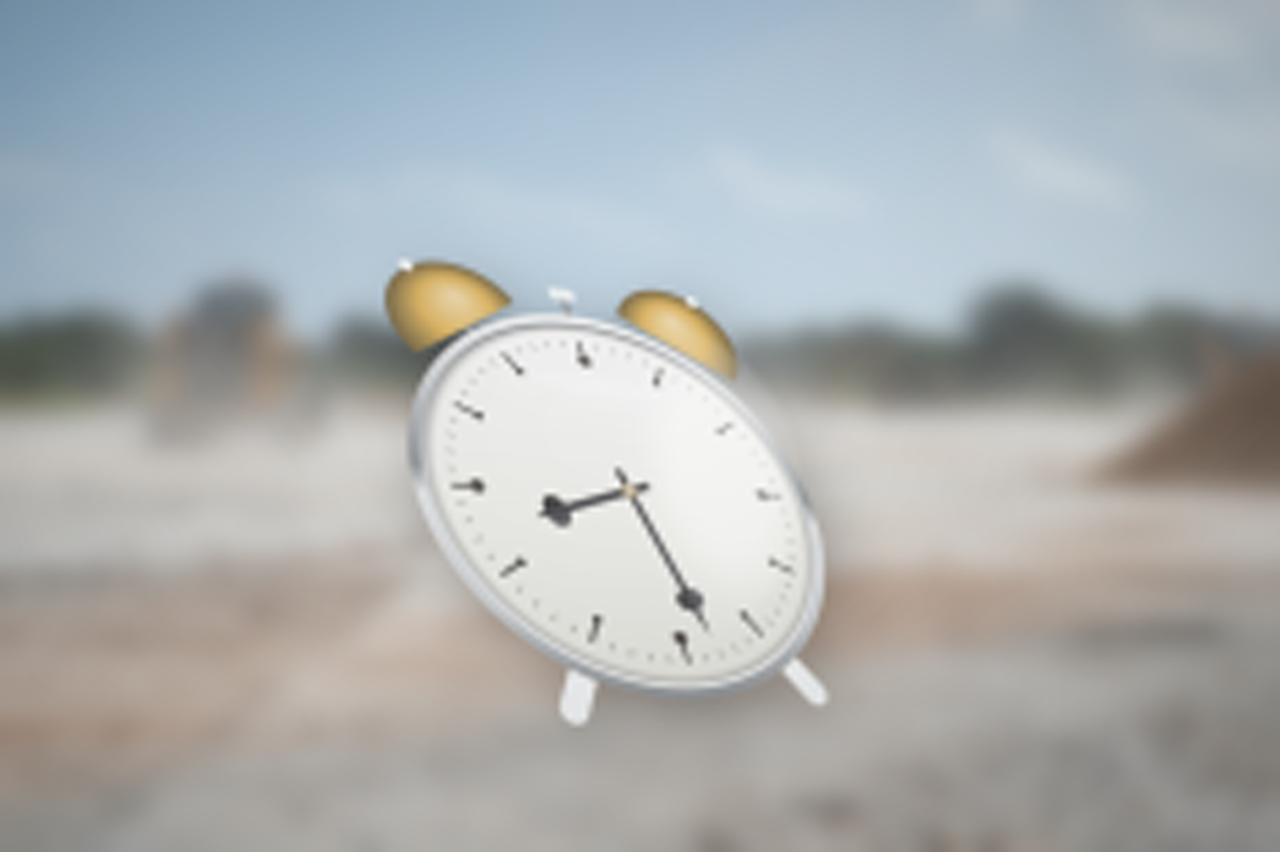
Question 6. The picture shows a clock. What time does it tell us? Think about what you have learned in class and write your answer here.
8:28
